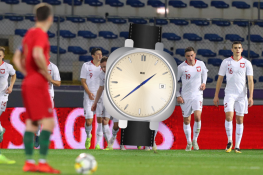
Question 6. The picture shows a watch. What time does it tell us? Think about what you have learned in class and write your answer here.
1:38
